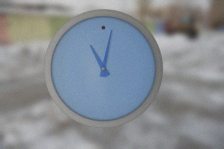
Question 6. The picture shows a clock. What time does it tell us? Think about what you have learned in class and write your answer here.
11:02
